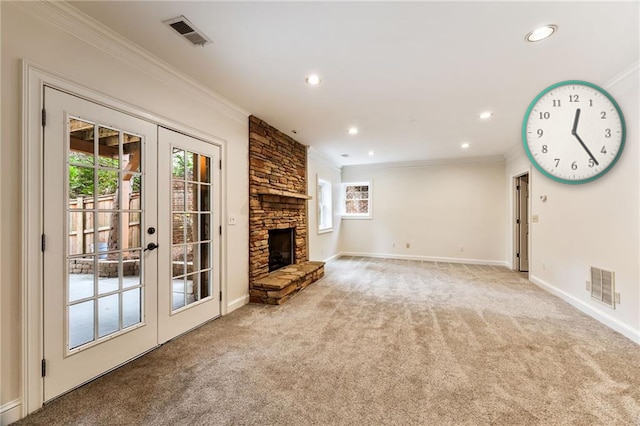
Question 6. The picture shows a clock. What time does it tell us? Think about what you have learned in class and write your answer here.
12:24
